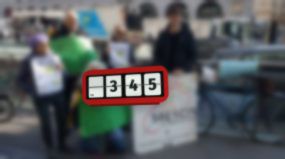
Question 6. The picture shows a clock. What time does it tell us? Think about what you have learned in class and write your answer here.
3:45
